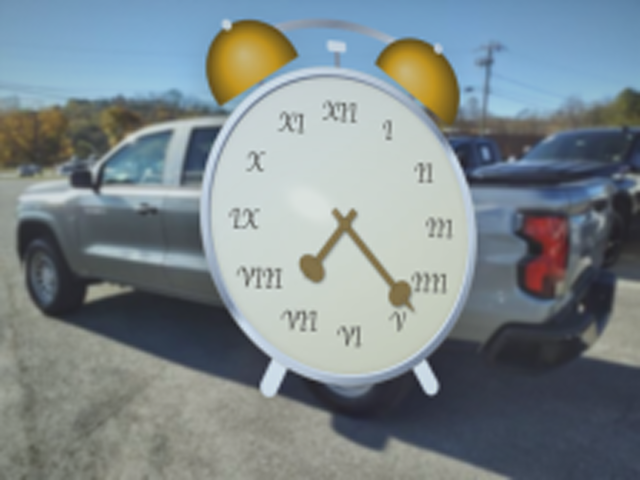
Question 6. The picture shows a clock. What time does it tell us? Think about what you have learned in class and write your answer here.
7:23
